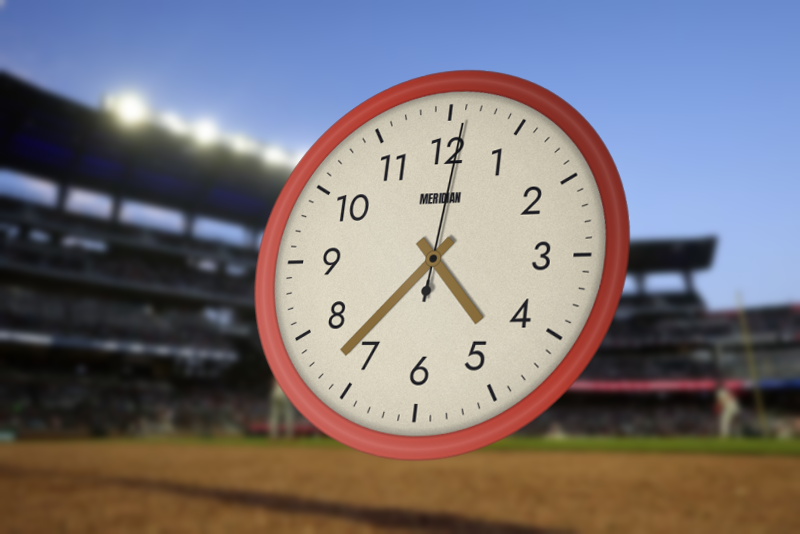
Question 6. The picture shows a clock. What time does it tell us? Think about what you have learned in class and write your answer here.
4:37:01
